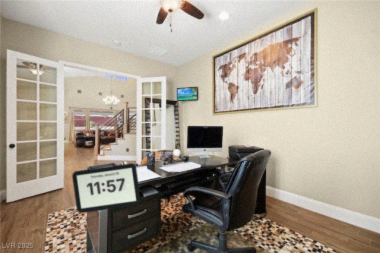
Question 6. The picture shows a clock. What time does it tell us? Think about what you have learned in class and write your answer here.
11:57
